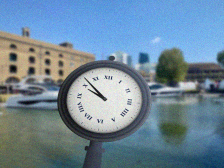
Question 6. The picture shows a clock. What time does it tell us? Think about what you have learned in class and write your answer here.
9:52
